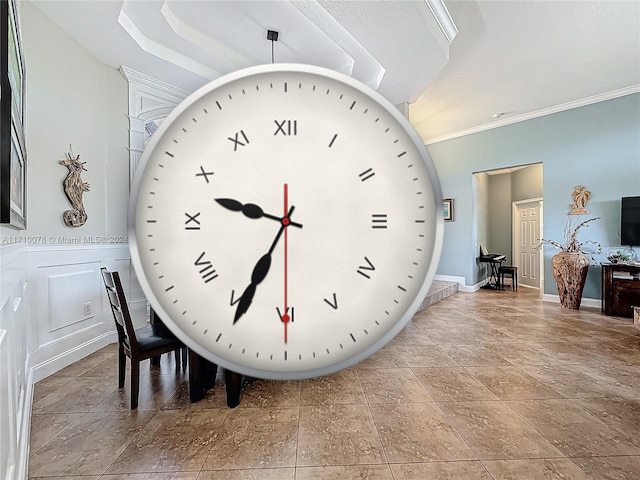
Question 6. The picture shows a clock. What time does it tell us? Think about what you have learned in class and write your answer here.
9:34:30
